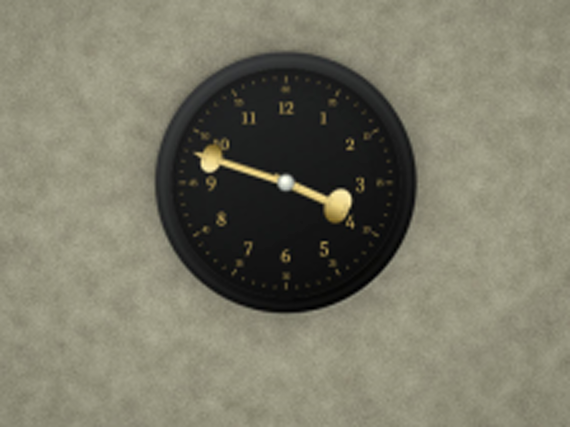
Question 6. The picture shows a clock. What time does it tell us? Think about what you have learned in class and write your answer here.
3:48
